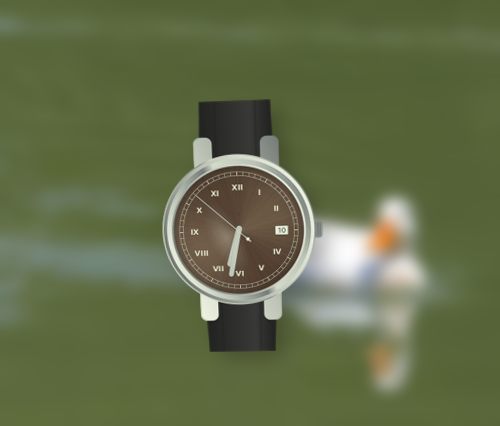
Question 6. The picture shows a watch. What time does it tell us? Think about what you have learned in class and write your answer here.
6:31:52
